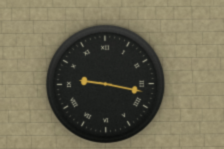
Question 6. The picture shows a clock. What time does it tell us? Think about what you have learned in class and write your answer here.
9:17
